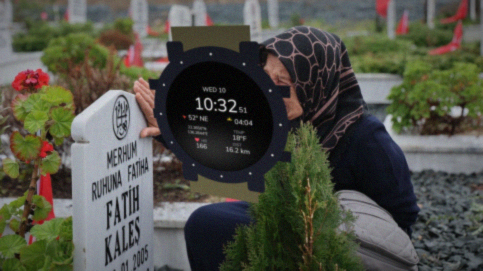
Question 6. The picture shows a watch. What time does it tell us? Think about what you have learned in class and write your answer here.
10:32
